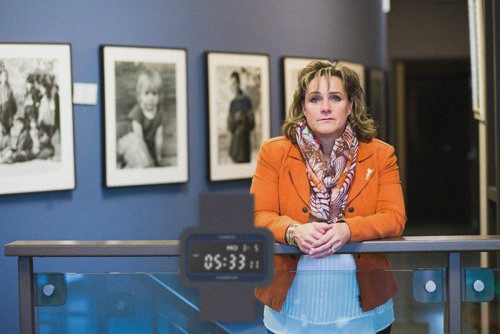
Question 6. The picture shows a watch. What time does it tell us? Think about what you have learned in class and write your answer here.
5:33
